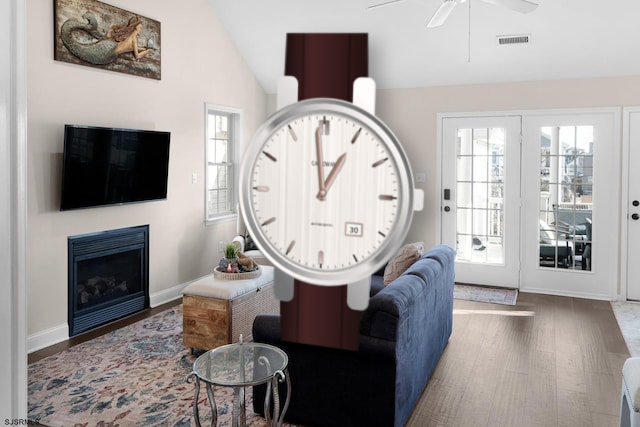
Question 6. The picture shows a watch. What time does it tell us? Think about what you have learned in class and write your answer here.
12:59
